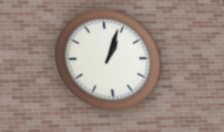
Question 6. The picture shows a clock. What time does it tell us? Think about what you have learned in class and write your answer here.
1:04
